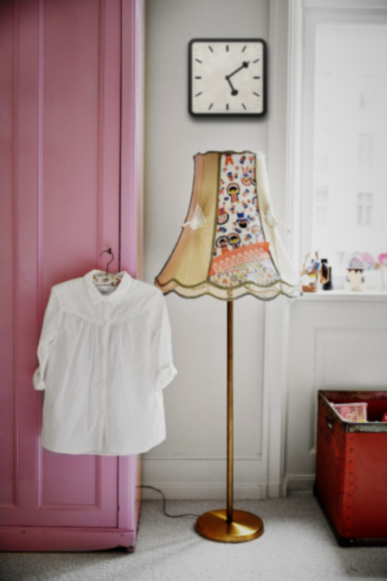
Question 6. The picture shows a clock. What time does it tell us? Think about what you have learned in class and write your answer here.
5:09
